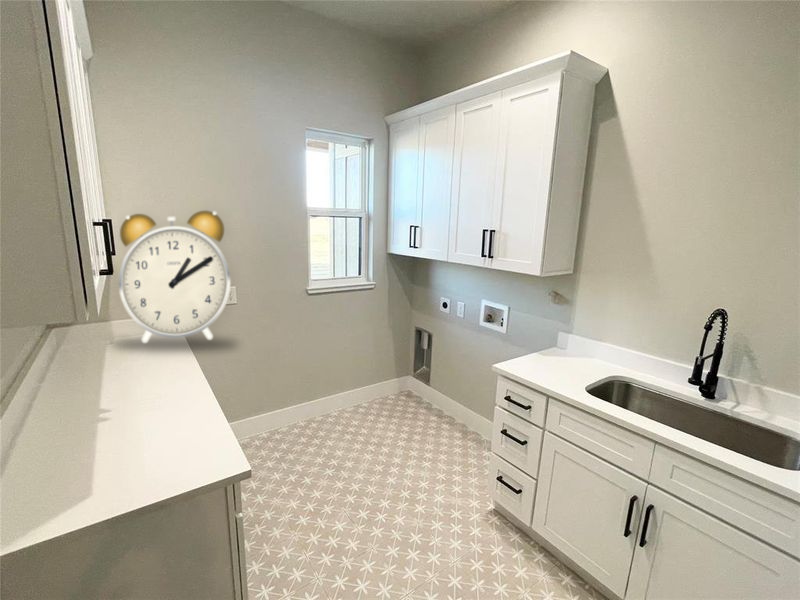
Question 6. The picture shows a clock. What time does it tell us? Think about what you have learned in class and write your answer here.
1:10
